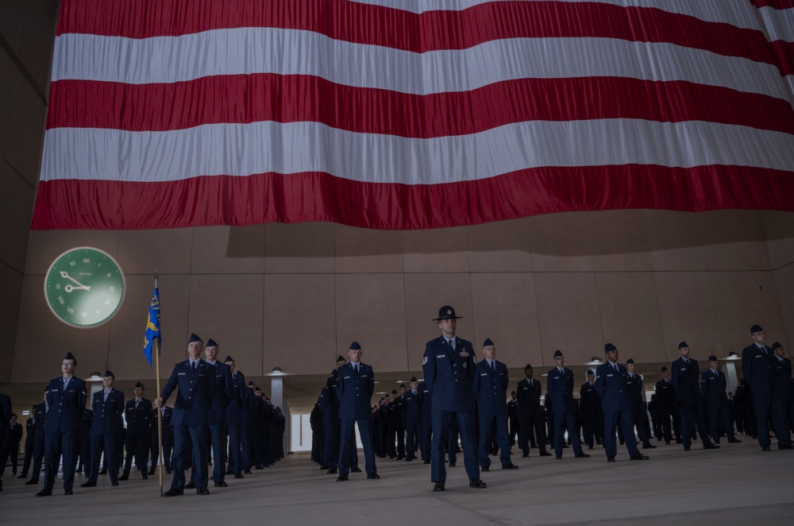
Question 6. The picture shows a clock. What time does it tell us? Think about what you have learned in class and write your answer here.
8:50
